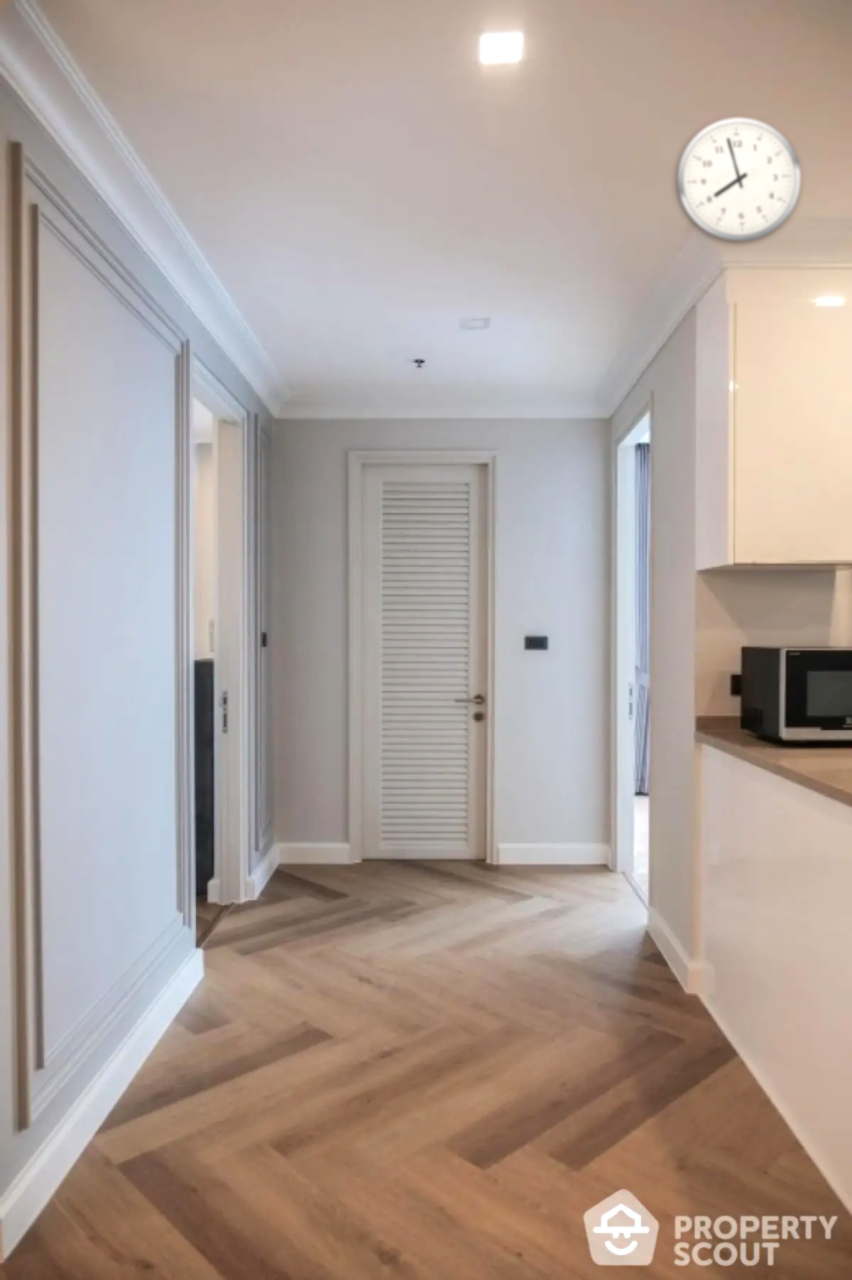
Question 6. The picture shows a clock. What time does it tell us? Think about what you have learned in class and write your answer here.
7:58
